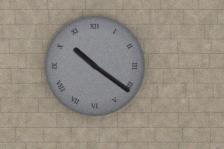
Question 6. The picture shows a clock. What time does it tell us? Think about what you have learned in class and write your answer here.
10:21
